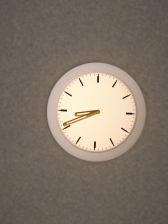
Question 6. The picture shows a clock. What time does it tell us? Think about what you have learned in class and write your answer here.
8:41
